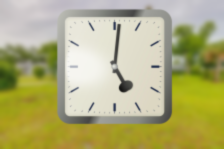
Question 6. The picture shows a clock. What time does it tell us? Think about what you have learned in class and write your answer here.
5:01
